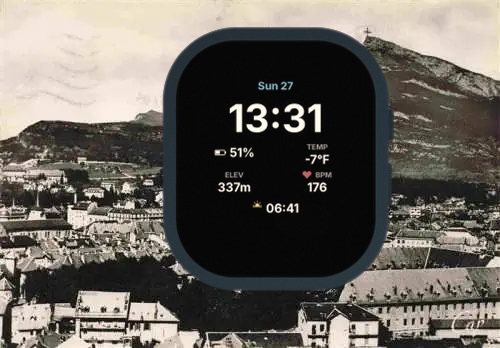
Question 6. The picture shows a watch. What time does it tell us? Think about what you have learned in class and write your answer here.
13:31
